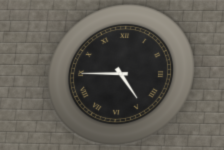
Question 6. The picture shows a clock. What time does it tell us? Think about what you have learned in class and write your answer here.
4:45
